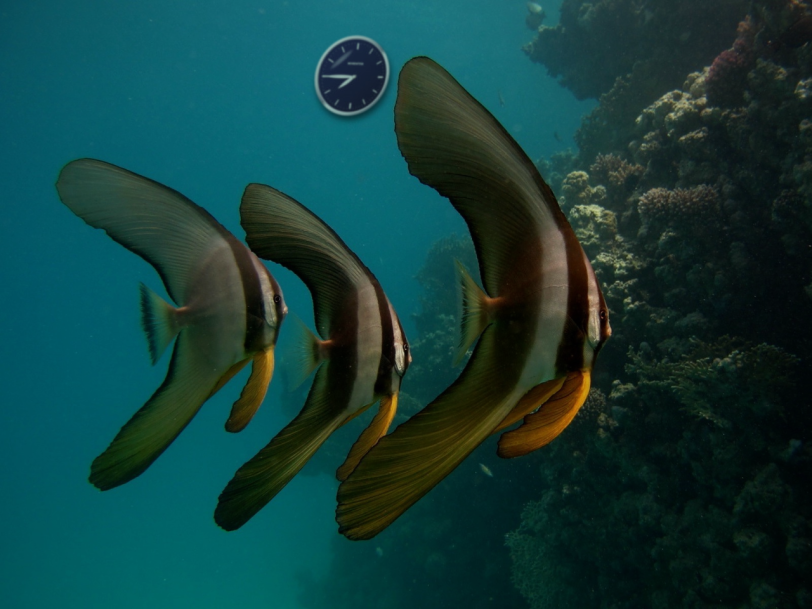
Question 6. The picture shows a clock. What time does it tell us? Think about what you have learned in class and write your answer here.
7:45
